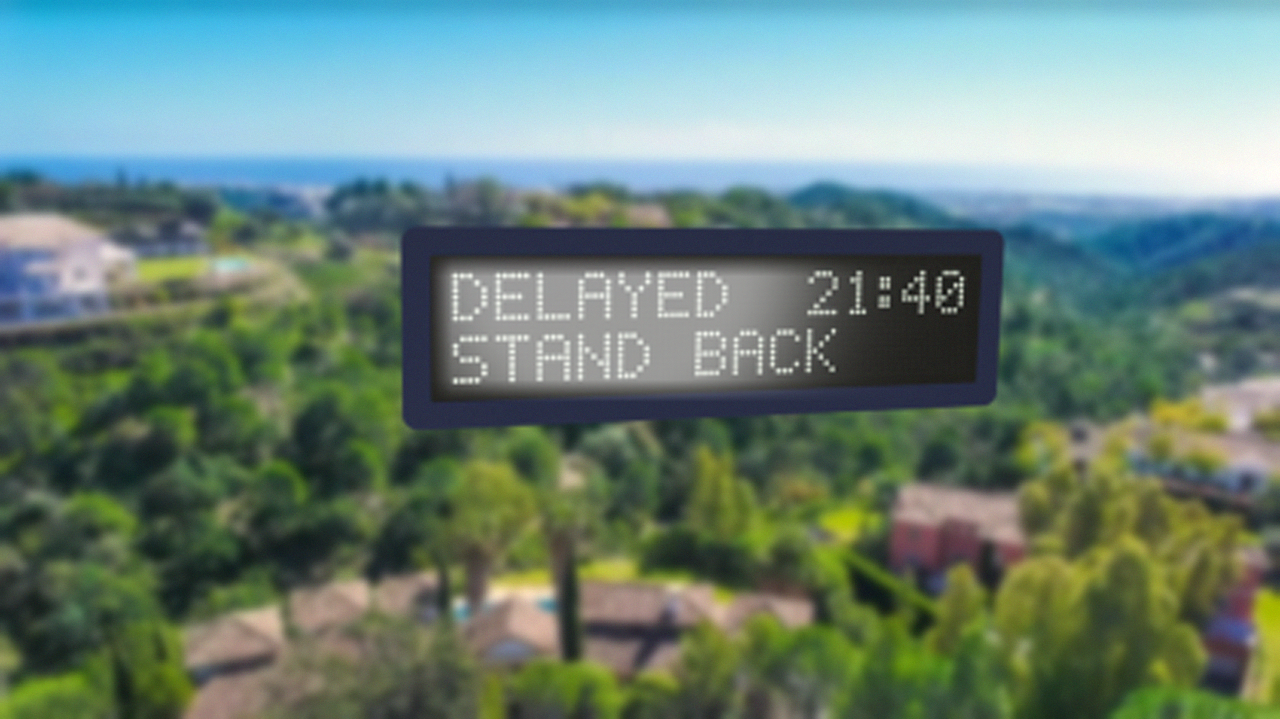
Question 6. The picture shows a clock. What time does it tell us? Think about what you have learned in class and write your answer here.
21:40
